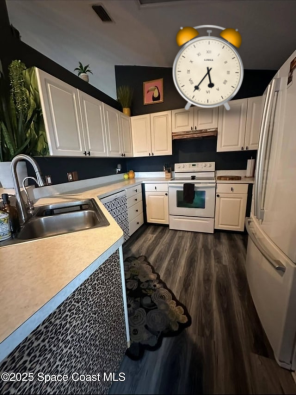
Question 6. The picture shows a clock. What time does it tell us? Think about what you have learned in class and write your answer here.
5:36
